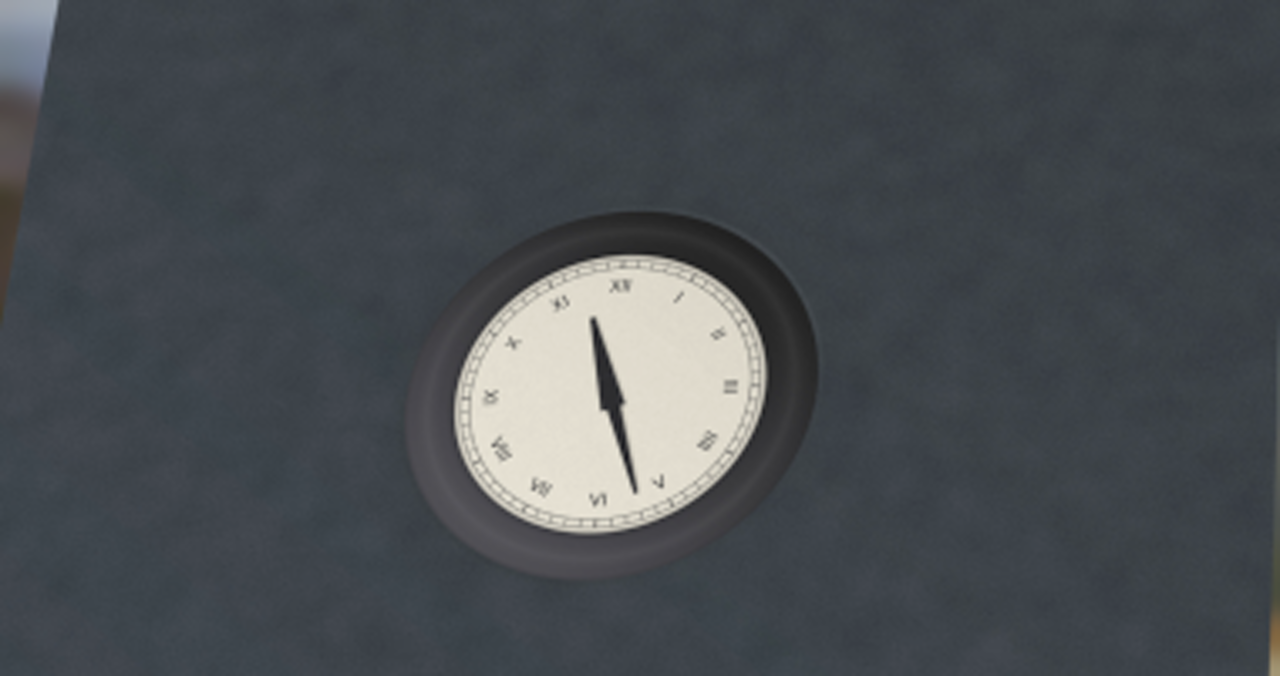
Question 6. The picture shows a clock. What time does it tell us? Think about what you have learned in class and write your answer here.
11:27
